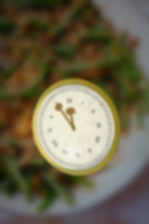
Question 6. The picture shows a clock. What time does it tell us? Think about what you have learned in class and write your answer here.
11:55
